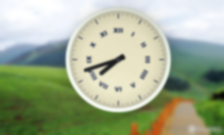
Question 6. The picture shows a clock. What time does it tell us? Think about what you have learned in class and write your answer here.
7:42
